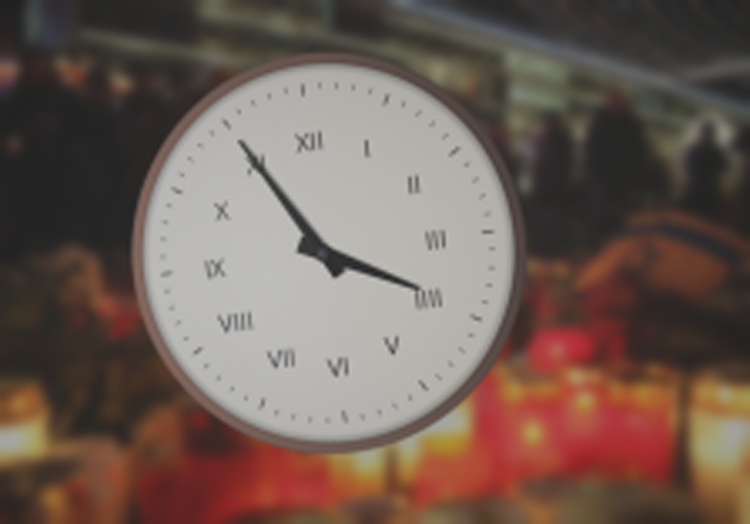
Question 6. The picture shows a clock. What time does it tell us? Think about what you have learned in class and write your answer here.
3:55
